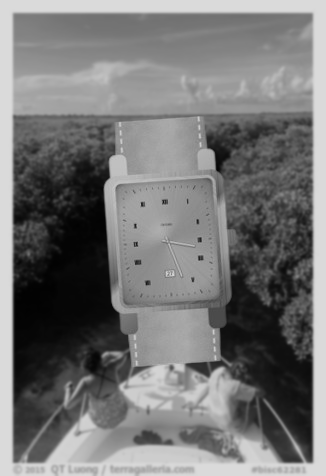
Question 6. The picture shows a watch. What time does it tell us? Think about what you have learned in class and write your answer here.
3:27
